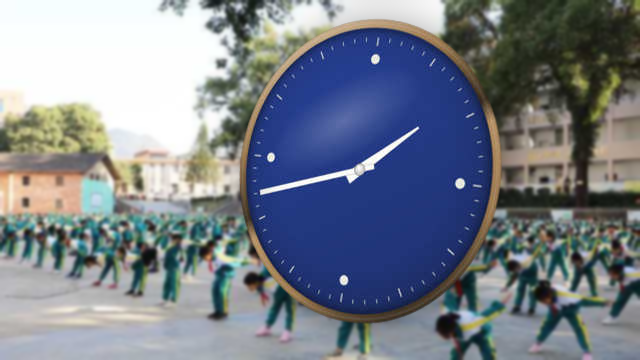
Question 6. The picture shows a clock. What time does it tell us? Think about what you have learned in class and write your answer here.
1:42
